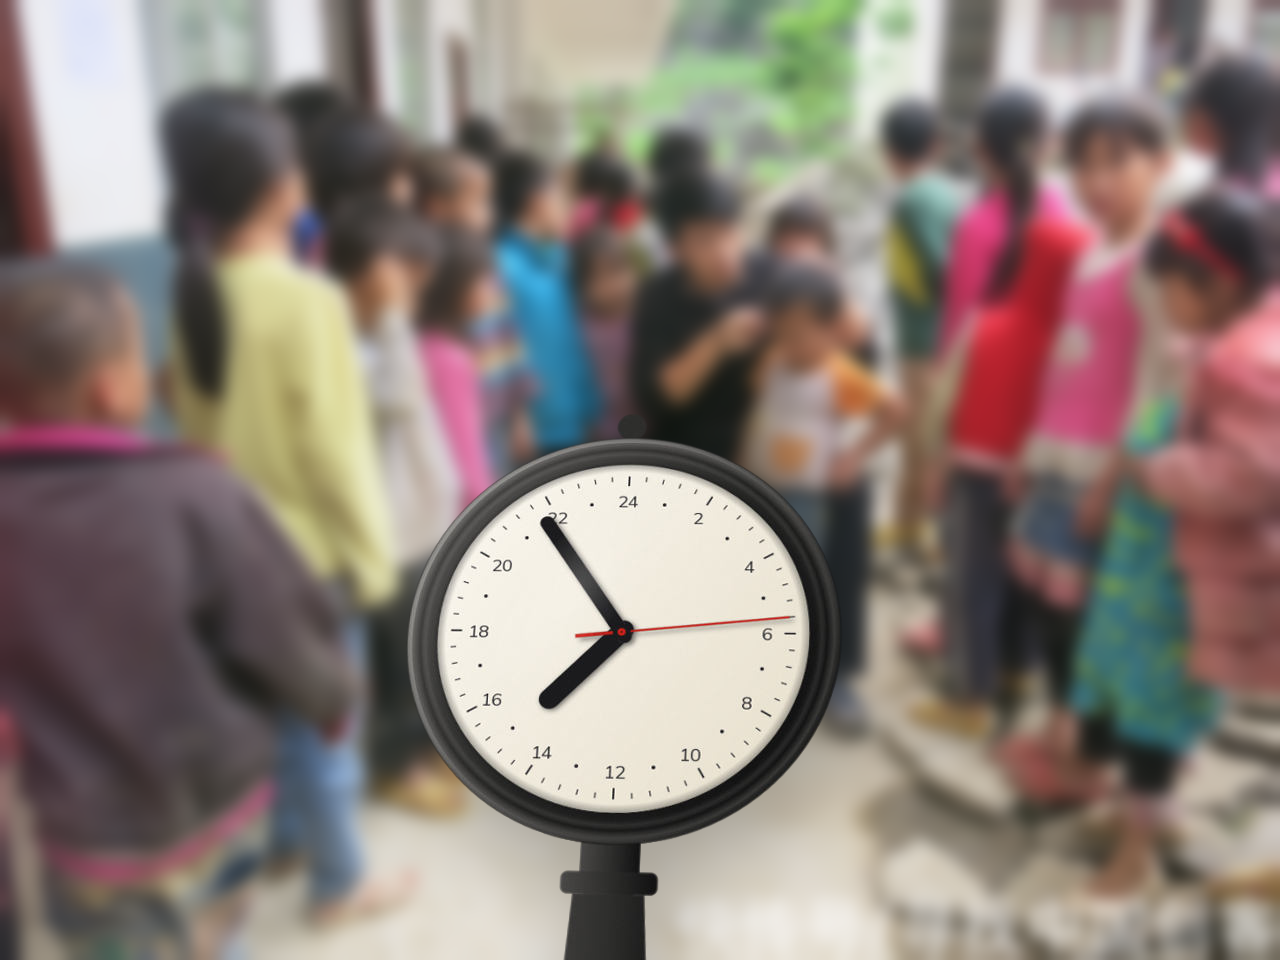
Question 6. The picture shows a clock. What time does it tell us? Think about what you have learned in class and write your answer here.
14:54:14
